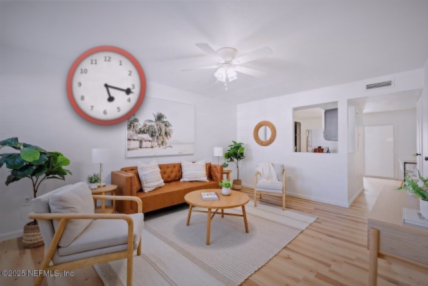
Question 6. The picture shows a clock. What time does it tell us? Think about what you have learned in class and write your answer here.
5:17
